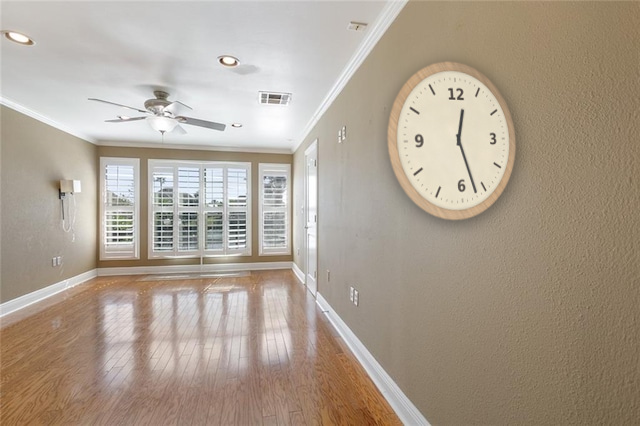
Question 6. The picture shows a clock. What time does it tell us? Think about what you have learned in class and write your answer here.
12:27
